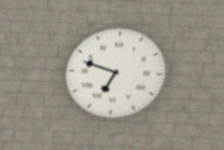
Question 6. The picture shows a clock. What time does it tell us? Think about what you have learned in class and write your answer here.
6:48
